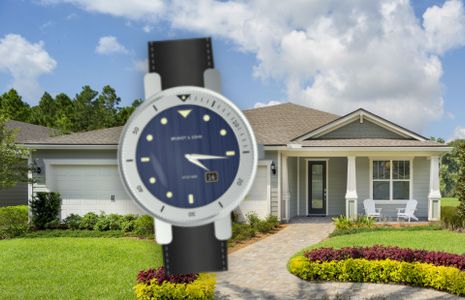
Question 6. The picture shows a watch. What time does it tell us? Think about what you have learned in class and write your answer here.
4:16
